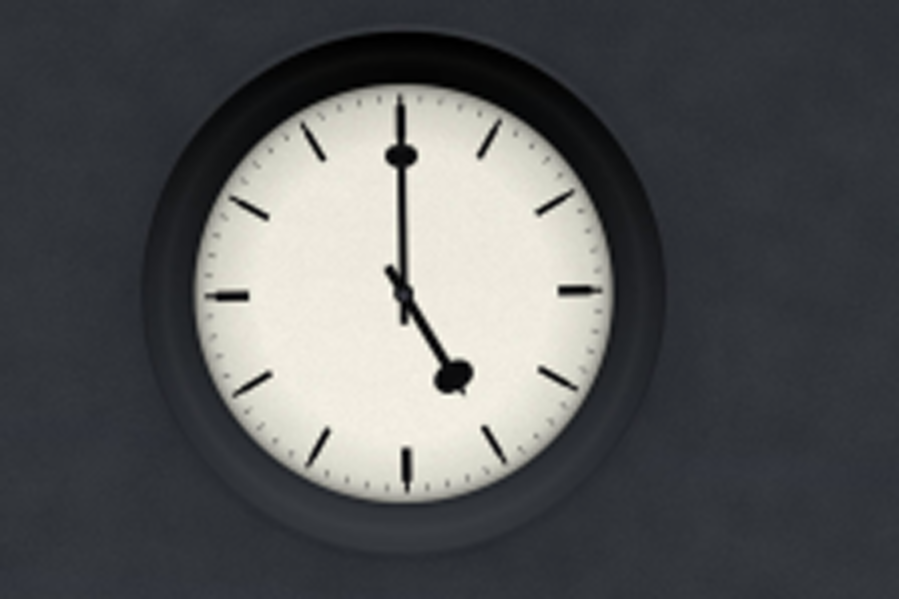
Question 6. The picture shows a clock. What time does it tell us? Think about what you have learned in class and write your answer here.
5:00
